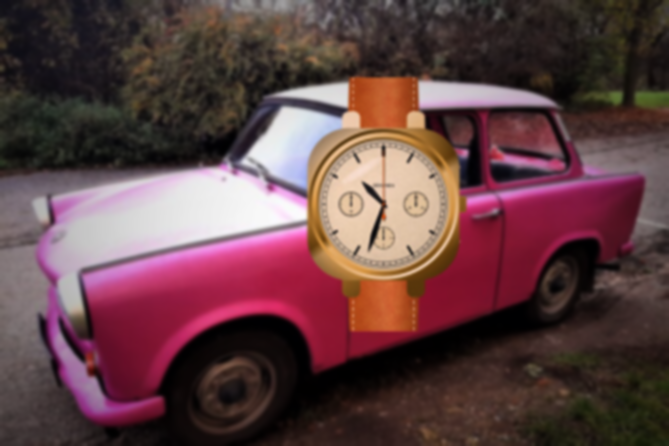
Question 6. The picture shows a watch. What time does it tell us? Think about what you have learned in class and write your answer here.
10:33
